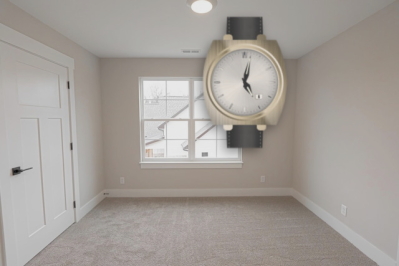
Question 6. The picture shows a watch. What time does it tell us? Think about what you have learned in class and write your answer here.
5:02
